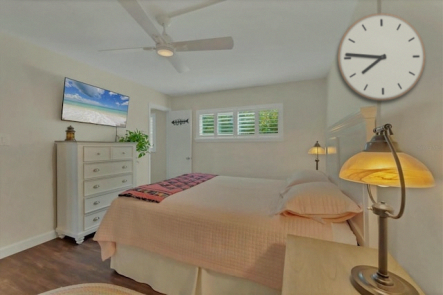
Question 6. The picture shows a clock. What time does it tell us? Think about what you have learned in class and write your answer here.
7:46
